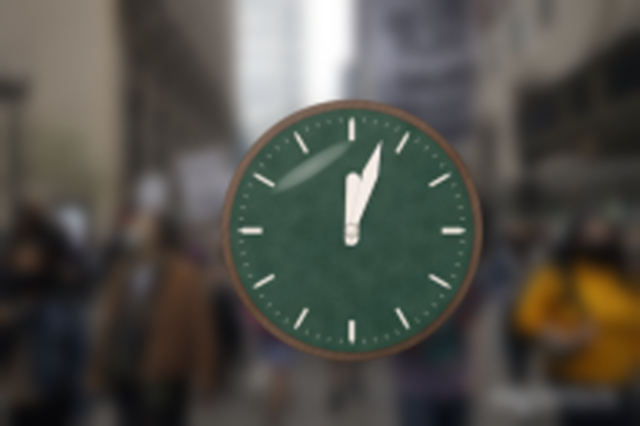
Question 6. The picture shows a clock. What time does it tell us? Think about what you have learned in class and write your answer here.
12:03
